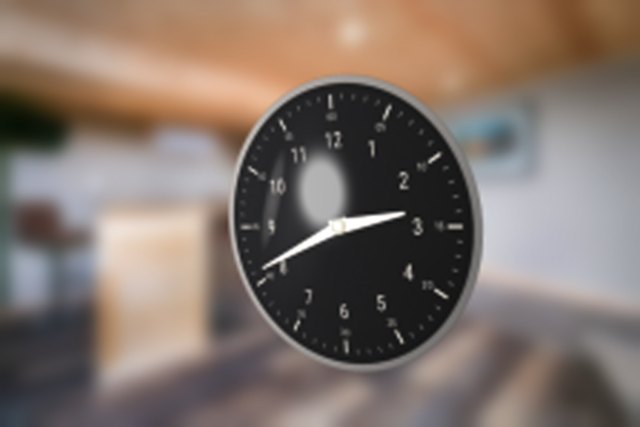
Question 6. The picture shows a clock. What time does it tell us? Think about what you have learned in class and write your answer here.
2:41
